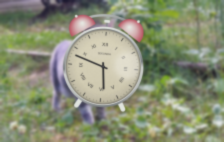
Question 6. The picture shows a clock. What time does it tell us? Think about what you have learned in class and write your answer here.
5:48
